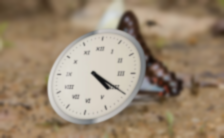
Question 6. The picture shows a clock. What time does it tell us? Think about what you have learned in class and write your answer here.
4:20
